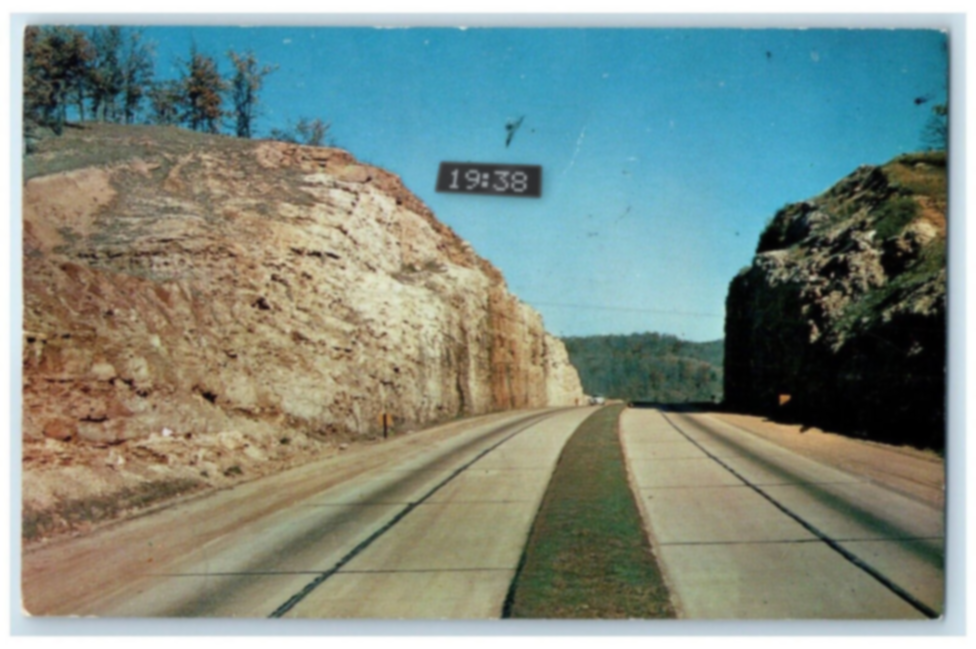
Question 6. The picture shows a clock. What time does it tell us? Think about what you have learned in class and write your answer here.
19:38
